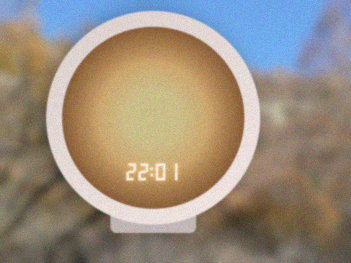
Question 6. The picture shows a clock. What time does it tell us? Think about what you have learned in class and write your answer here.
22:01
